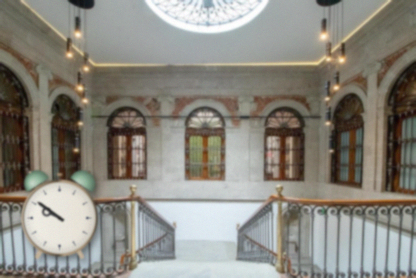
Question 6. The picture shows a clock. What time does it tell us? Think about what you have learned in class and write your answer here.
9:51
